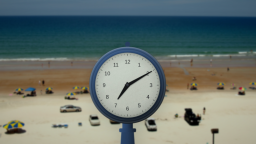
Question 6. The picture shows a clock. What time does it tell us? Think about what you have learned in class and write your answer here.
7:10
